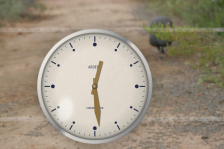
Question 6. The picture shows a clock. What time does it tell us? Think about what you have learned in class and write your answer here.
12:29
